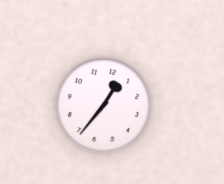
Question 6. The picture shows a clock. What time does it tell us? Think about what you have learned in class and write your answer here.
12:34
